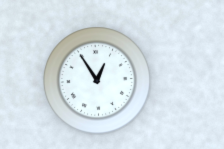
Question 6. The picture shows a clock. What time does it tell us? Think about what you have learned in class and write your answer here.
12:55
